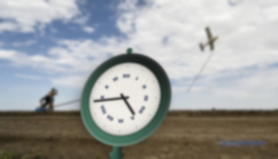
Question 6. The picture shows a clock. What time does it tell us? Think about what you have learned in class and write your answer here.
4:44
